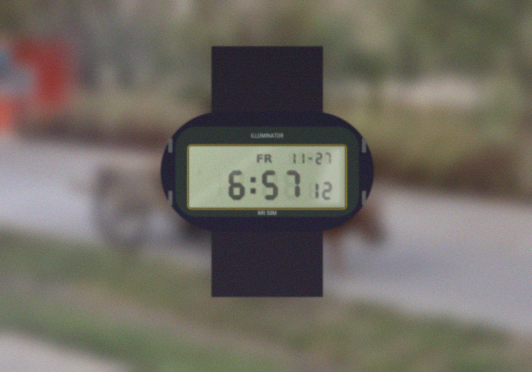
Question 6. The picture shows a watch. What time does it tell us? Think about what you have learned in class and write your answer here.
6:57:12
